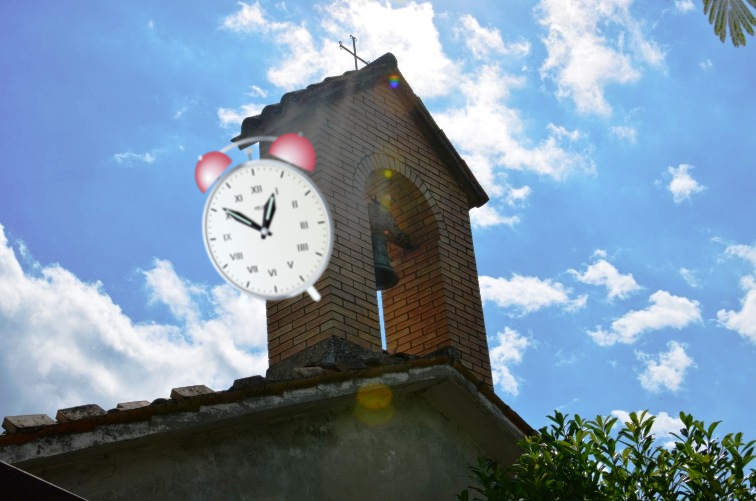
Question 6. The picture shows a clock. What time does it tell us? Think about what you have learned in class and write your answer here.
12:51
